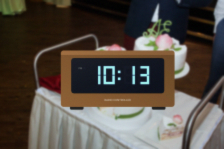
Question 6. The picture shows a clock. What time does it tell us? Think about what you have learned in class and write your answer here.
10:13
